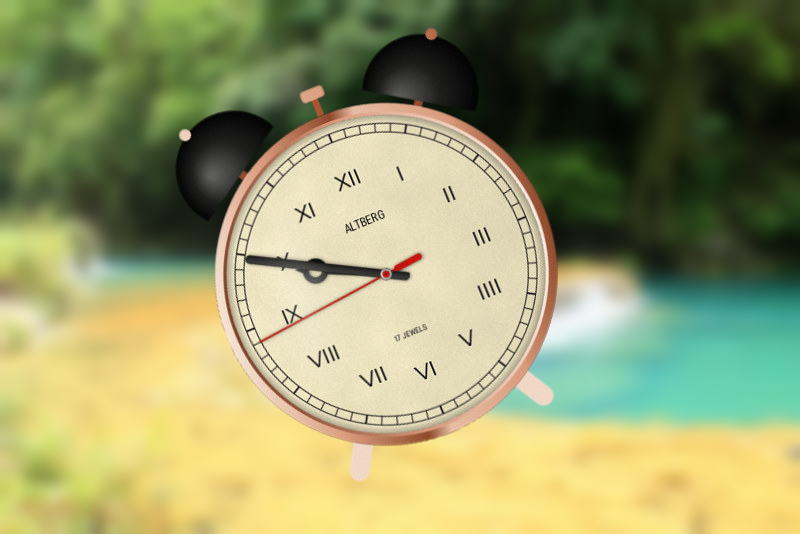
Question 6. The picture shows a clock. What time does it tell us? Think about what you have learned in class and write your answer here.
9:49:44
